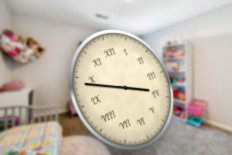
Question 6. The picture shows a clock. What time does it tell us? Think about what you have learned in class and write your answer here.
3:49
